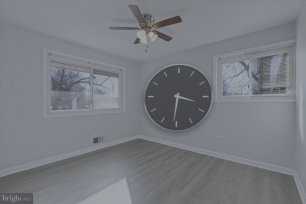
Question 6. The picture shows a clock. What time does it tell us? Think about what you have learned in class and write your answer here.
3:31
